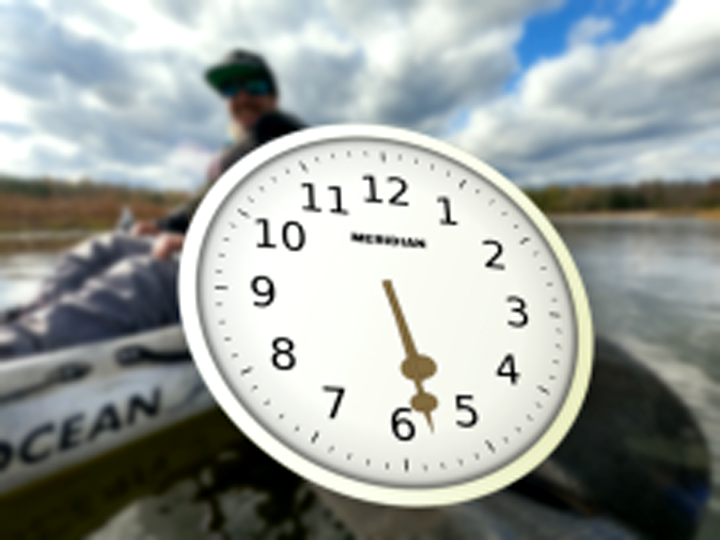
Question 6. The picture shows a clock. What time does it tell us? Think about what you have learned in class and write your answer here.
5:28
